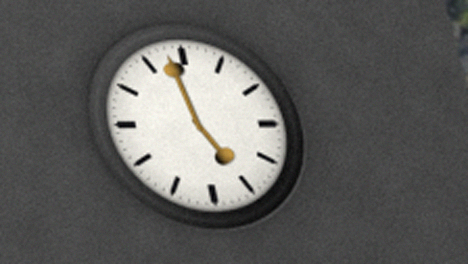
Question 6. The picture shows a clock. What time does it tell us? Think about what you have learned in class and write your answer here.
4:58
